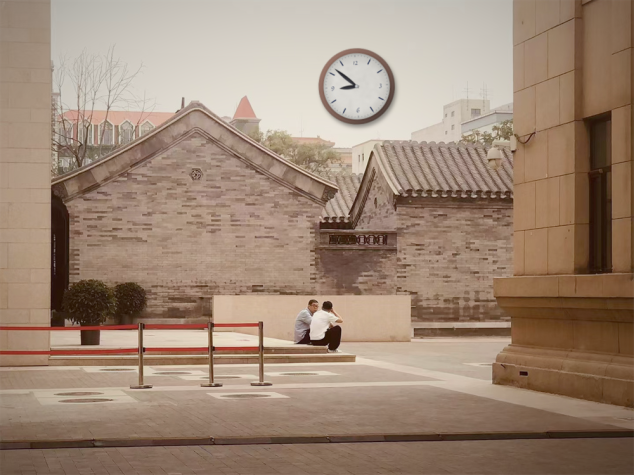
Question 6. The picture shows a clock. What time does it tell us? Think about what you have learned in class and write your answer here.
8:52
